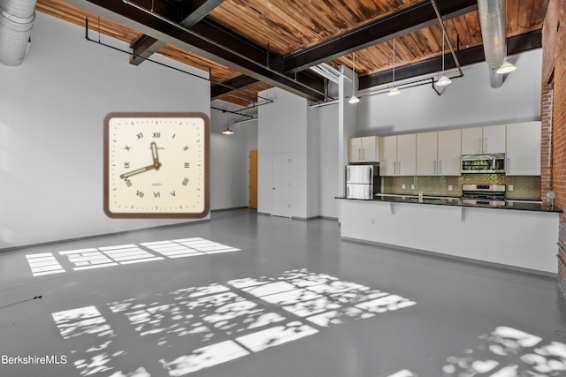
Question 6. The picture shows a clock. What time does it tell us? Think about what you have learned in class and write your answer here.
11:42
